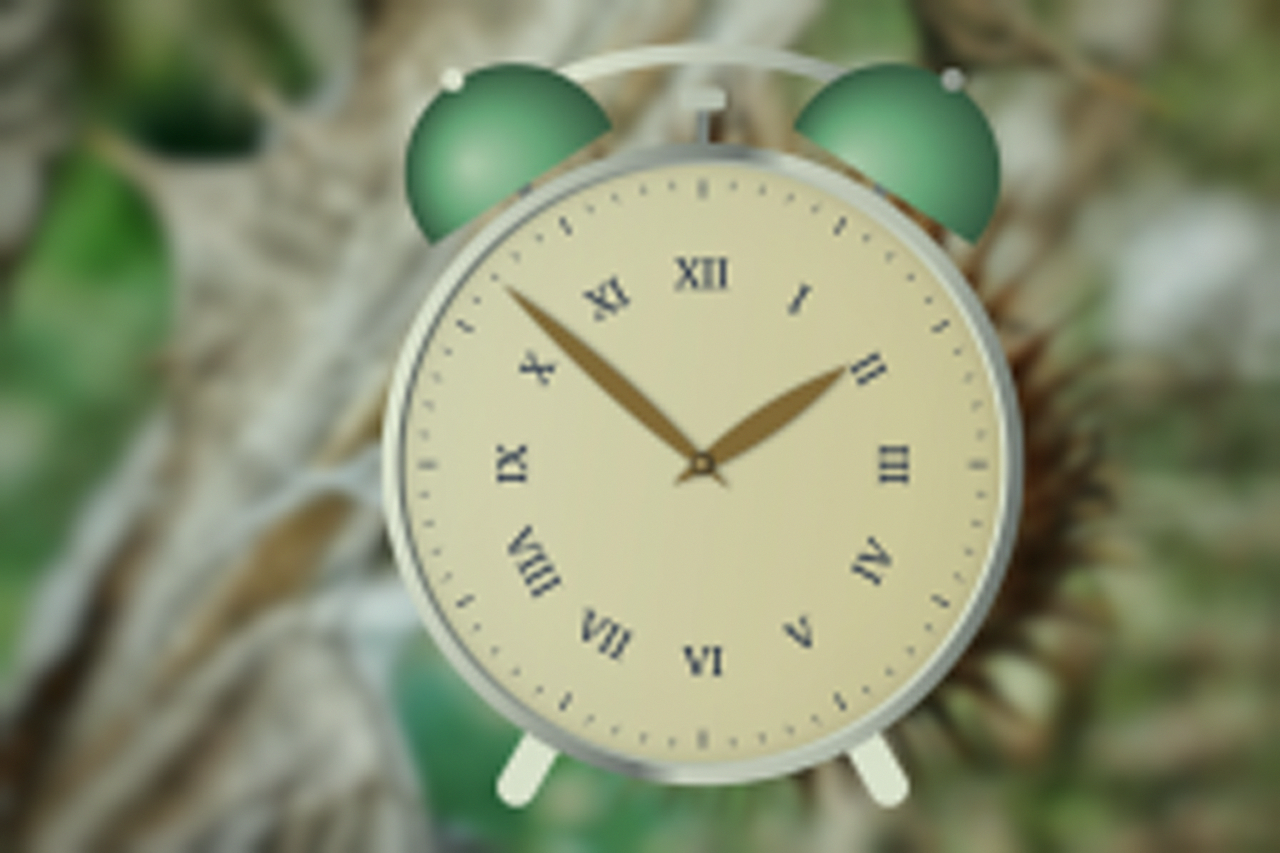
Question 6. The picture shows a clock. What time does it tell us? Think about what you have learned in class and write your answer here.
1:52
